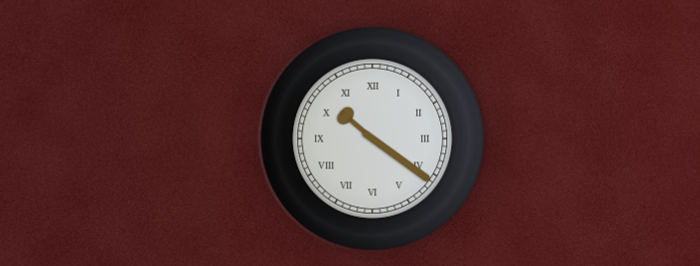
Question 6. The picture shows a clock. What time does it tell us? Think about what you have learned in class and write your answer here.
10:21
